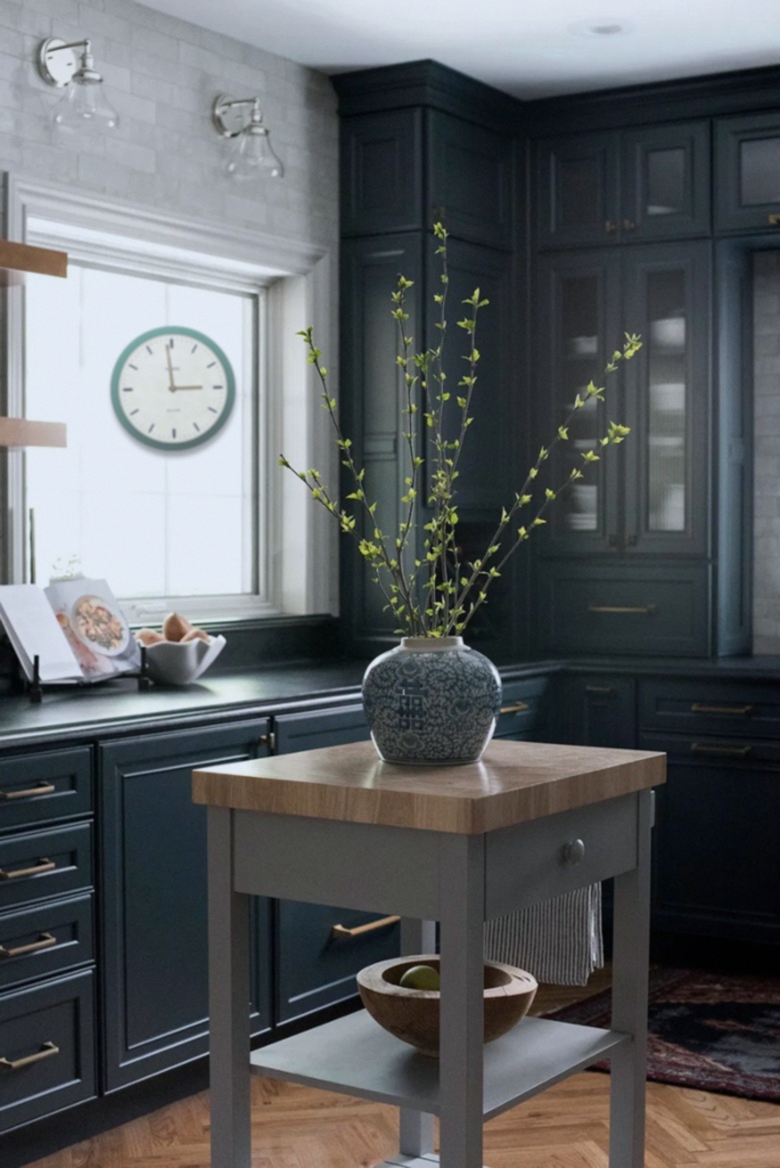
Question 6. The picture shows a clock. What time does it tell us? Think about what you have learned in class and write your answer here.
2:59
